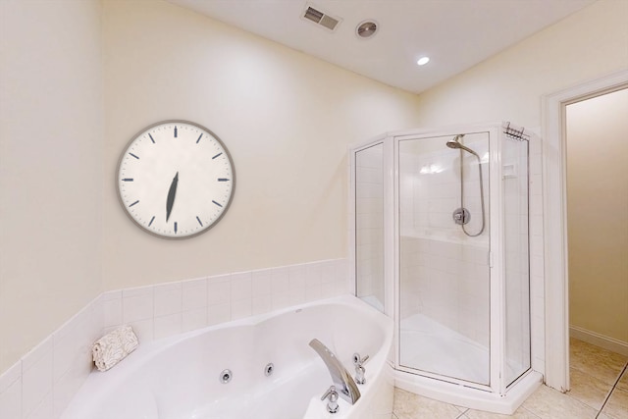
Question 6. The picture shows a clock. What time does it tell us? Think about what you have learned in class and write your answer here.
6:32
